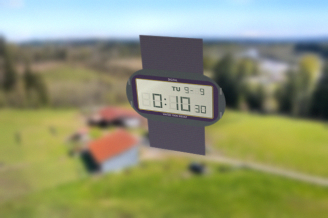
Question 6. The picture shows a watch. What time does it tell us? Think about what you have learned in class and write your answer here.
0:10:30
